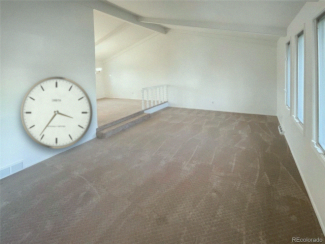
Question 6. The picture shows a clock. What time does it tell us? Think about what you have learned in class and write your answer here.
3:36
